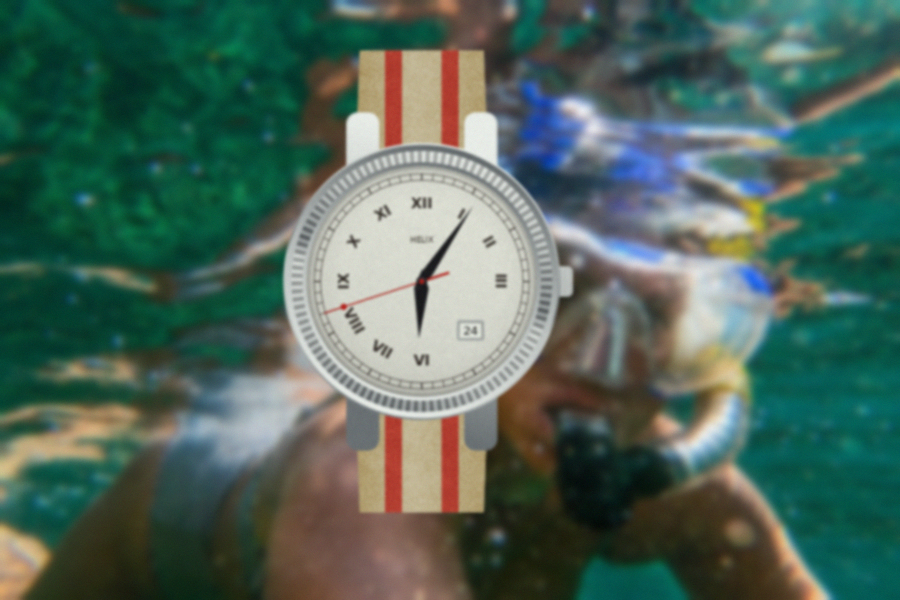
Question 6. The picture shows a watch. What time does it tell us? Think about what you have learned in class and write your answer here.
6:05:42
